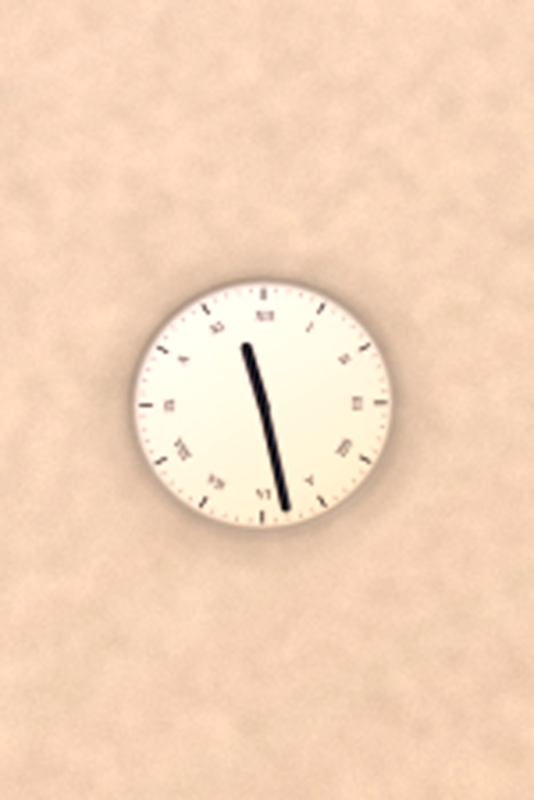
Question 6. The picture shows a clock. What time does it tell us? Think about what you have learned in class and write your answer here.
11:28
